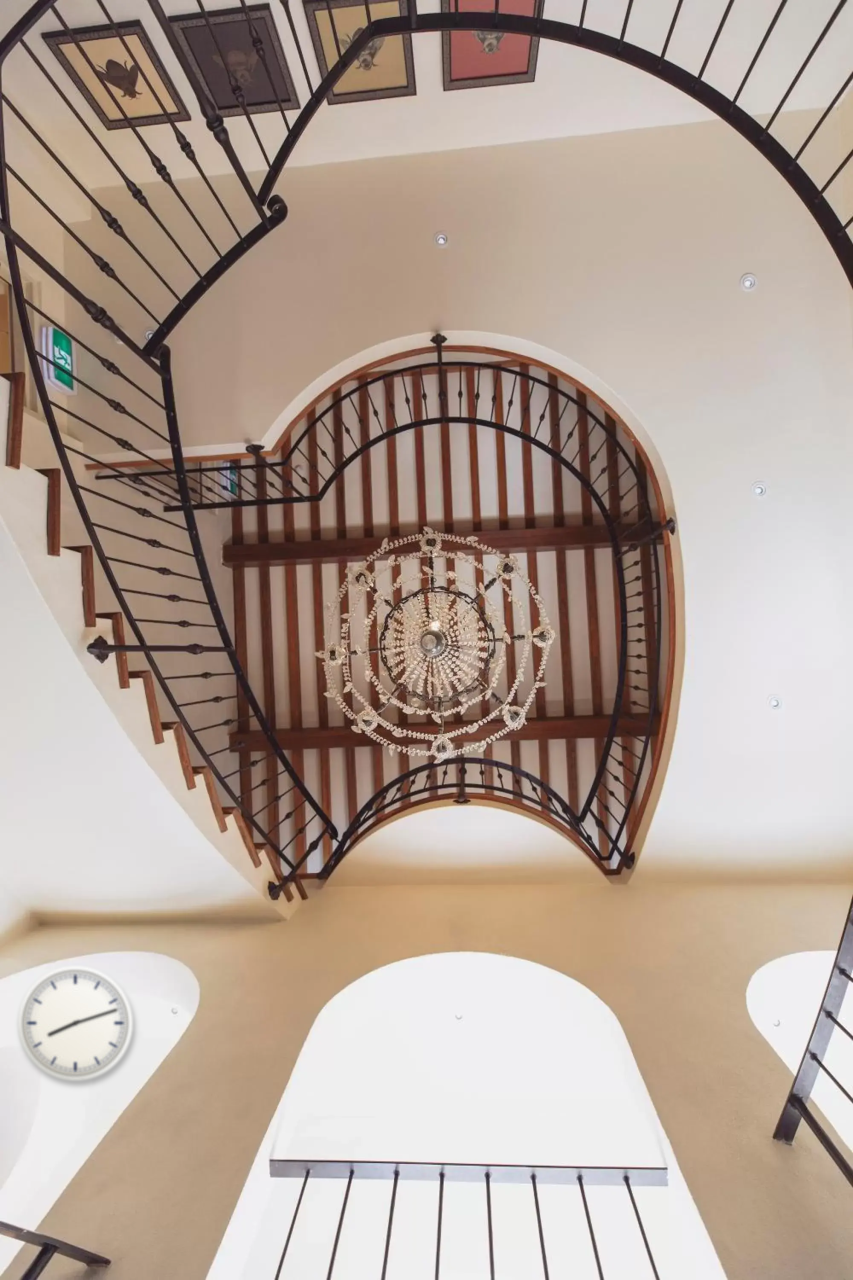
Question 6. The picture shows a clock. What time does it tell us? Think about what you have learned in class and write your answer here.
8:12
